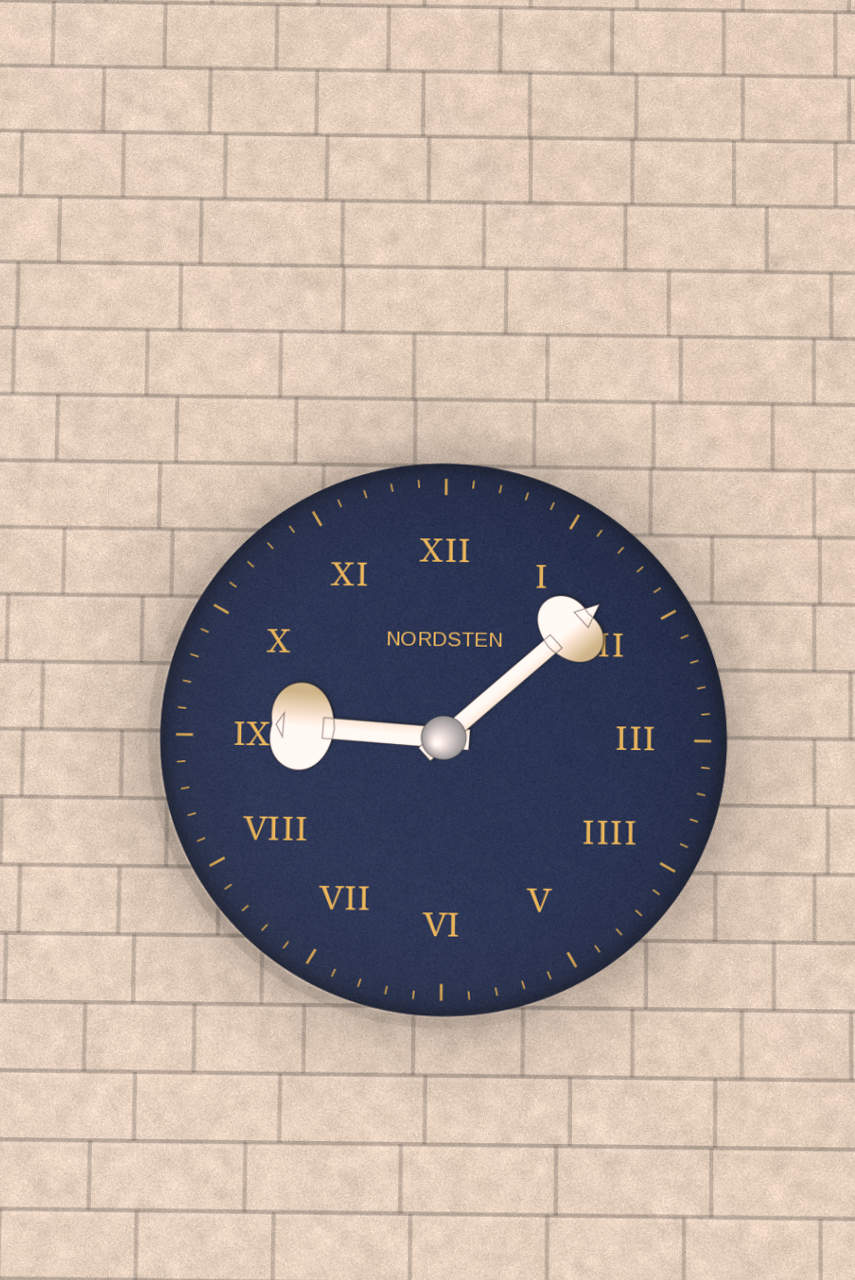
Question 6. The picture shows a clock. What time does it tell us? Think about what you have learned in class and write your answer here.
9:08
